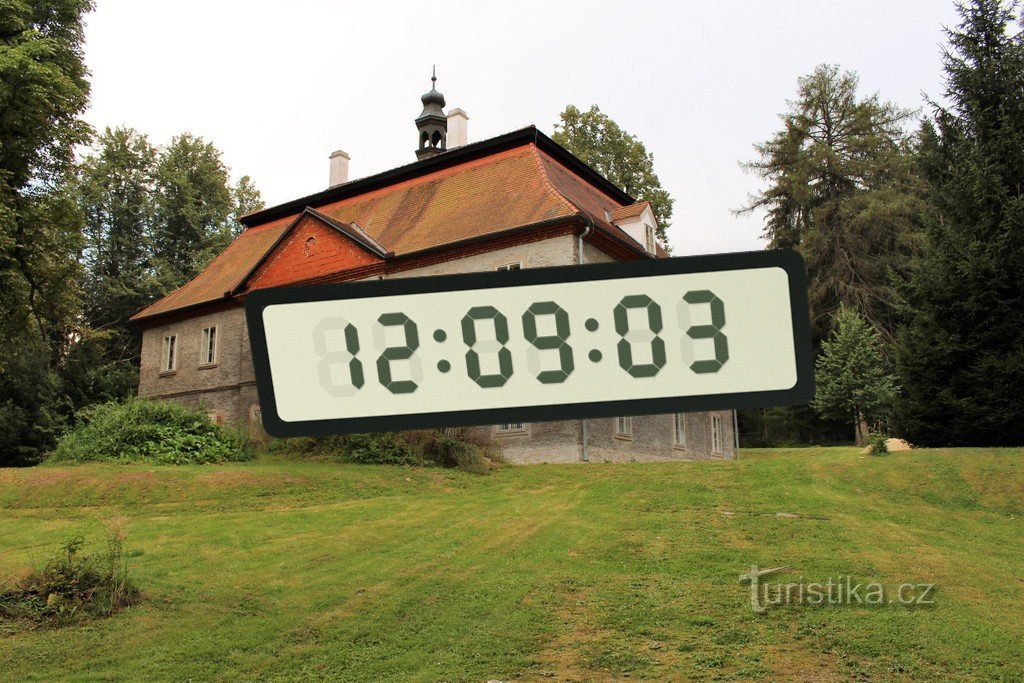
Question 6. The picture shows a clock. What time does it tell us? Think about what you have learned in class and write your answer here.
12:09:03
